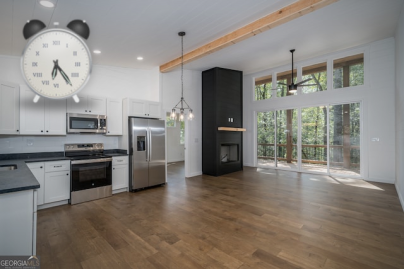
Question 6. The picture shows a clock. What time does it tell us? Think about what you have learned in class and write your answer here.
6:24
